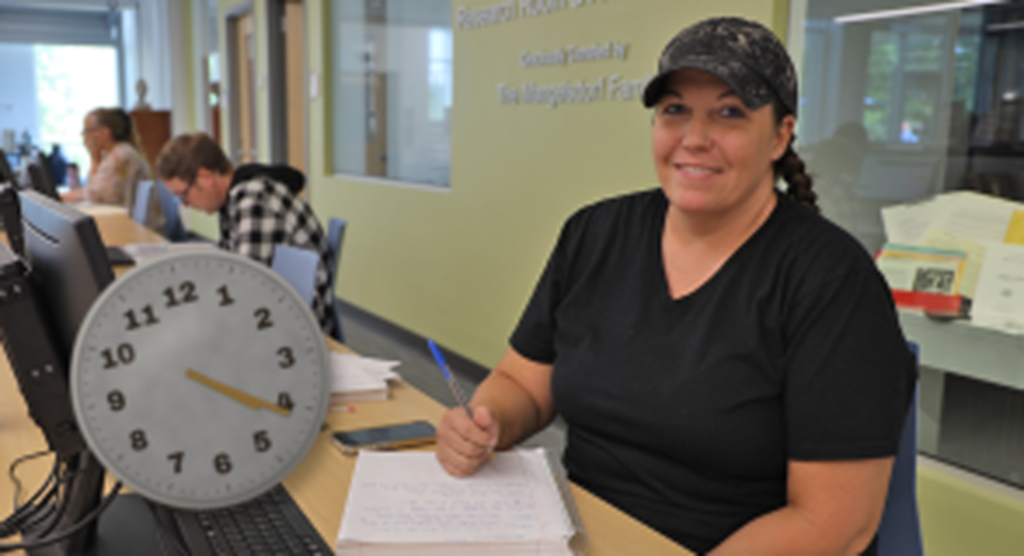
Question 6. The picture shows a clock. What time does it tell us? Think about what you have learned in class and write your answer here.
4:21
